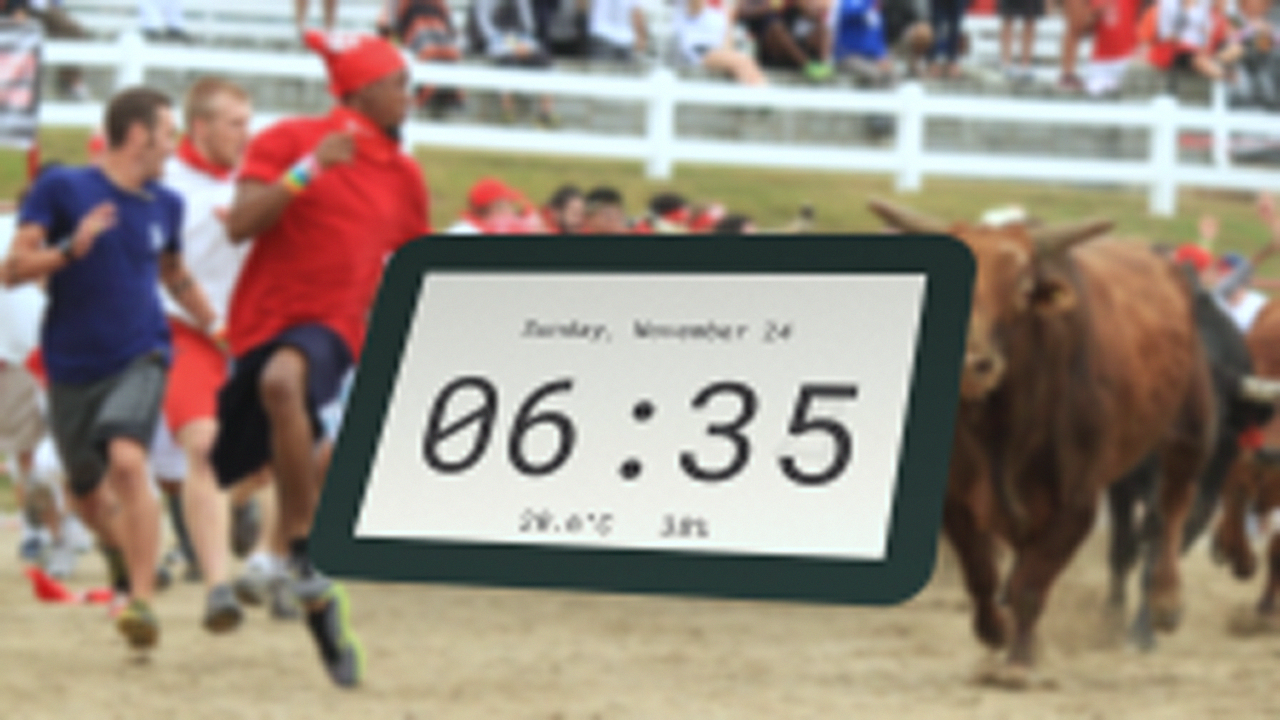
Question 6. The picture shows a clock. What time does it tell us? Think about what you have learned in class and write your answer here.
6:35
